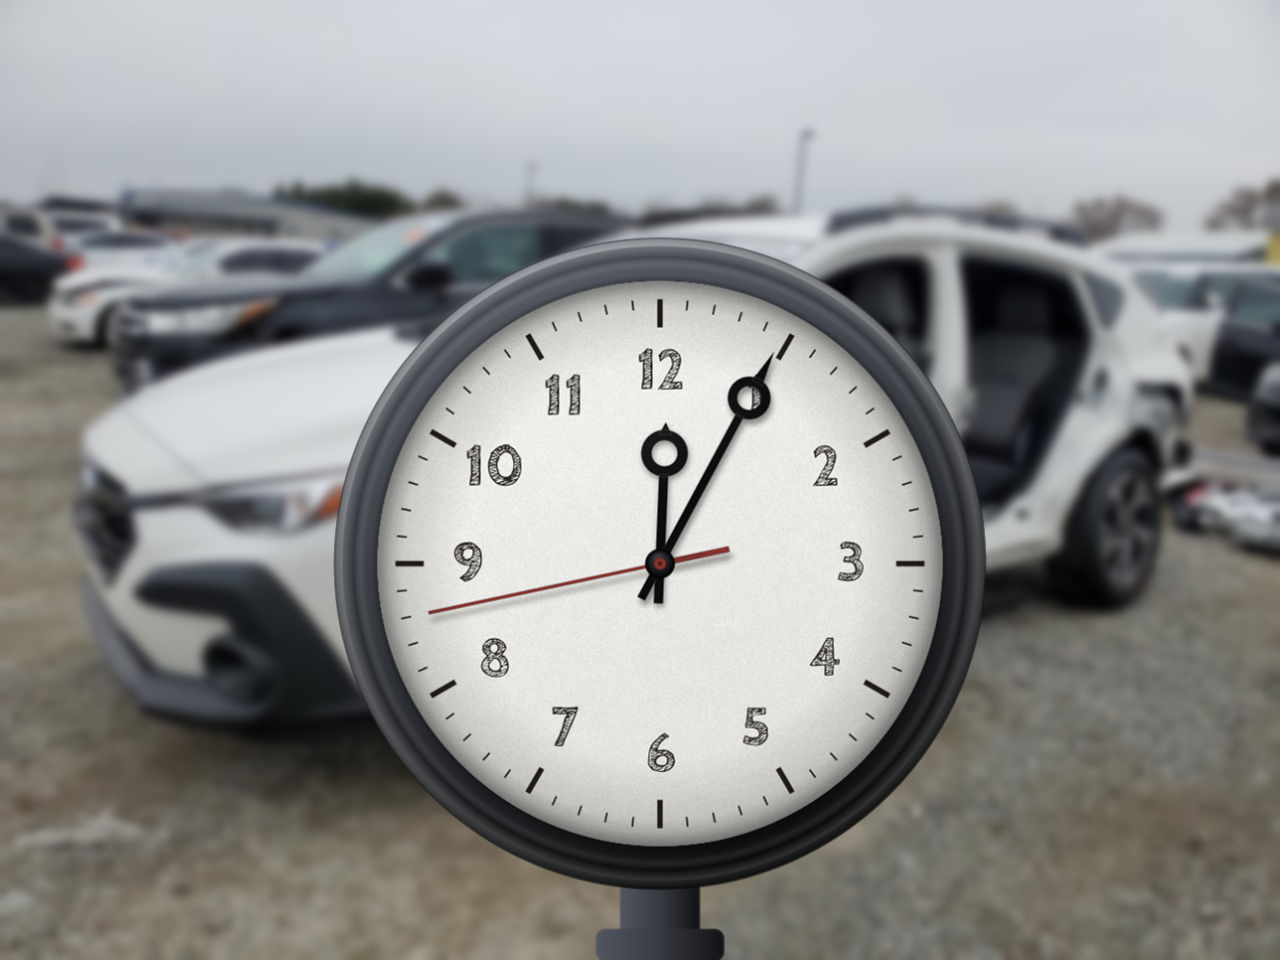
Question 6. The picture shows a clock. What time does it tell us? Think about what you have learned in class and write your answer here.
12:04:43
